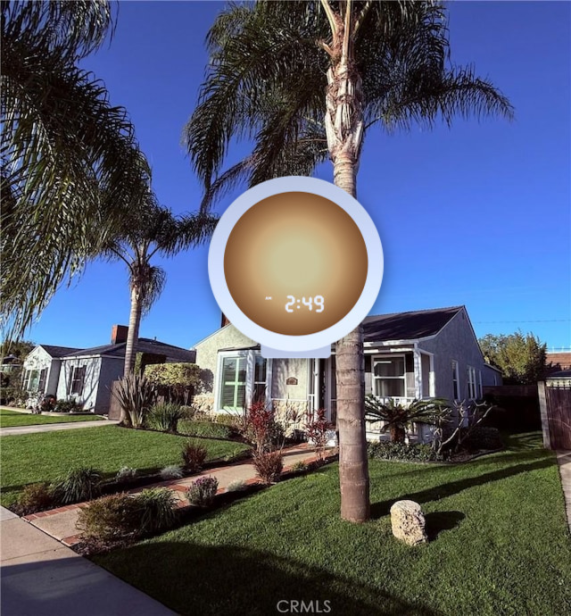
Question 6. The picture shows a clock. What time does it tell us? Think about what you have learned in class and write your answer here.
2:49
